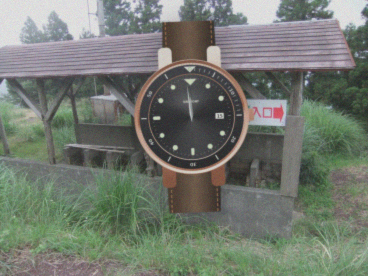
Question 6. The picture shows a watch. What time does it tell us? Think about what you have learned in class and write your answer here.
11:59
